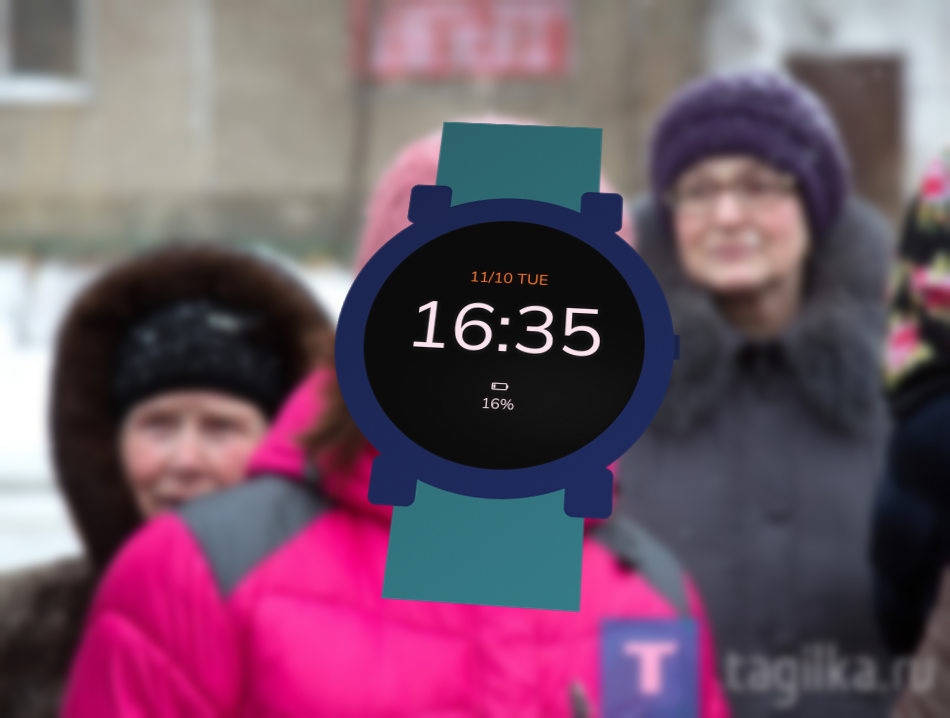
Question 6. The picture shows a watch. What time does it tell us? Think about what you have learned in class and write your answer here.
16:35
